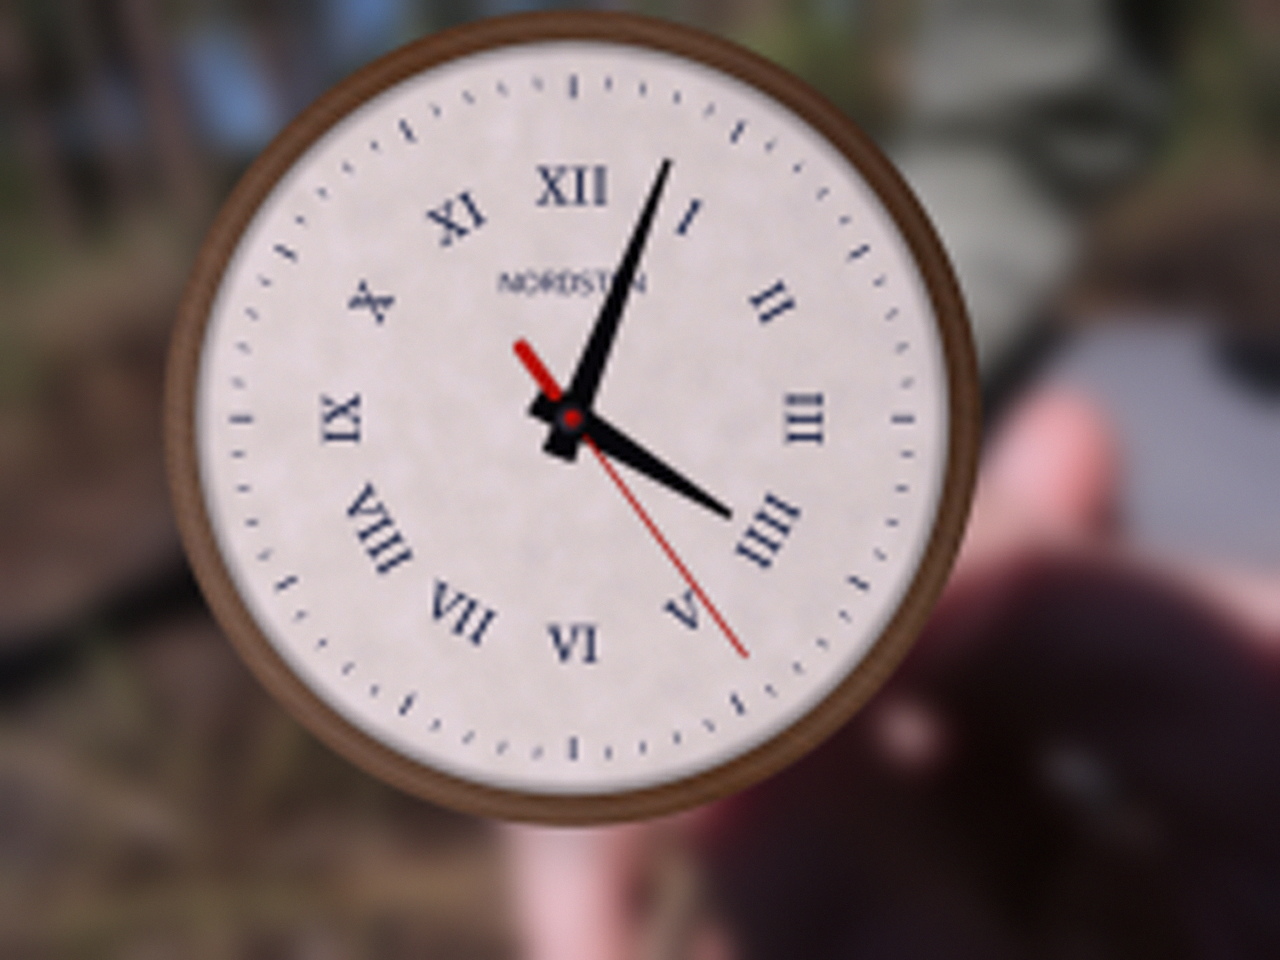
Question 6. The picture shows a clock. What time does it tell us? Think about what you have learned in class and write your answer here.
4:03:24
